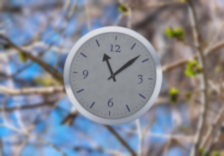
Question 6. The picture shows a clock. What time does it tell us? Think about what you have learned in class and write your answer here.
11:08
